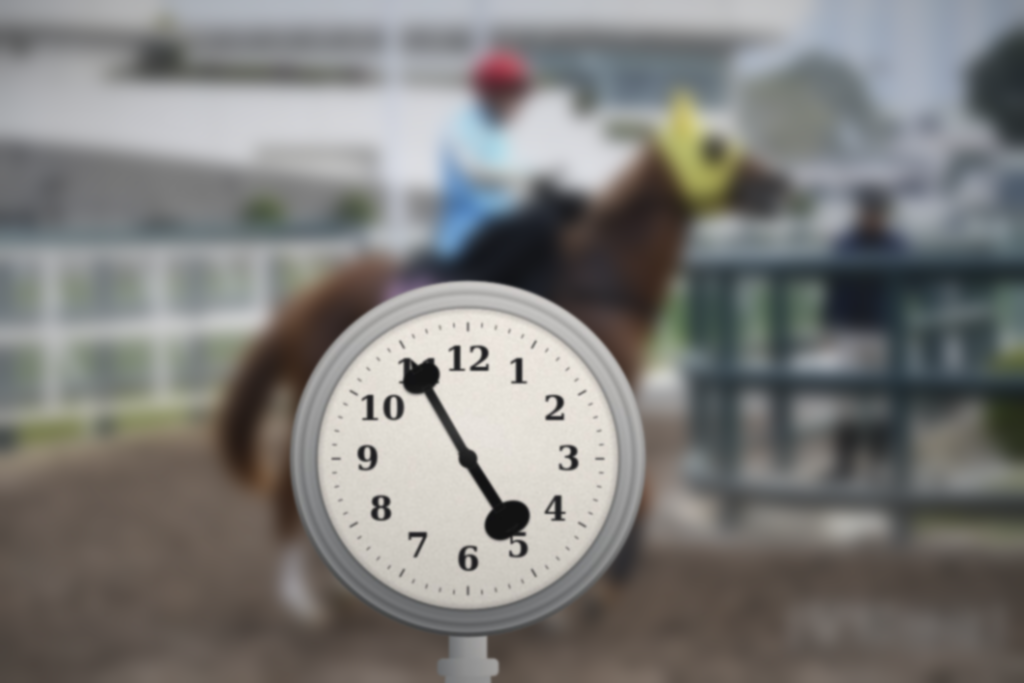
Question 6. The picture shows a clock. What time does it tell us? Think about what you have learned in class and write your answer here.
4:55
